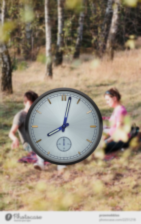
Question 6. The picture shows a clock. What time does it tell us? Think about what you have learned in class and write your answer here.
8:02
